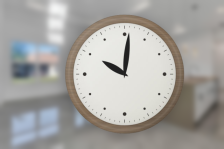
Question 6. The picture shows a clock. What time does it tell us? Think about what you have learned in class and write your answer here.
10:01
